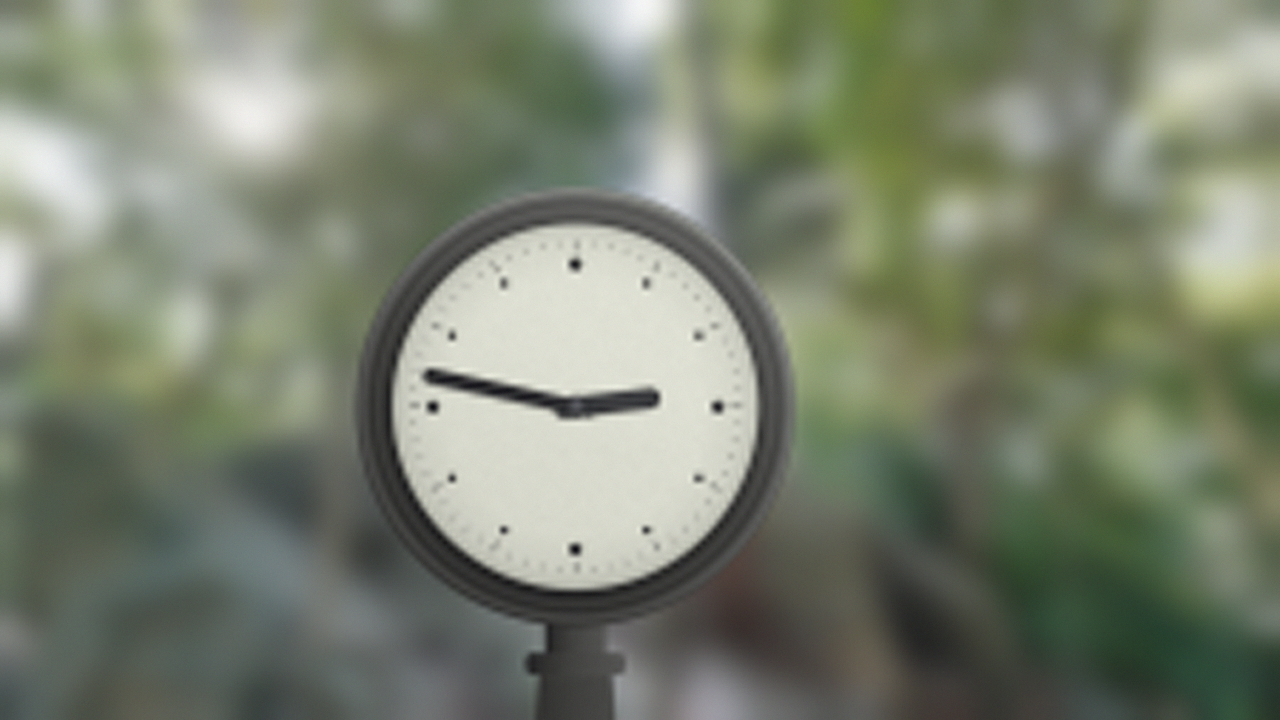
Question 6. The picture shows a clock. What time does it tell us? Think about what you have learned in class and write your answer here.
2:47
